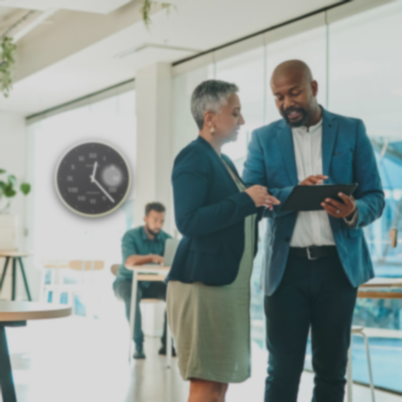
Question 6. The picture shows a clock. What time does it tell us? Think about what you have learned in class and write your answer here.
12:23
